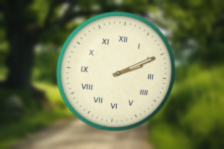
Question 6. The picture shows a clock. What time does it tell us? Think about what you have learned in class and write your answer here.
2:10
